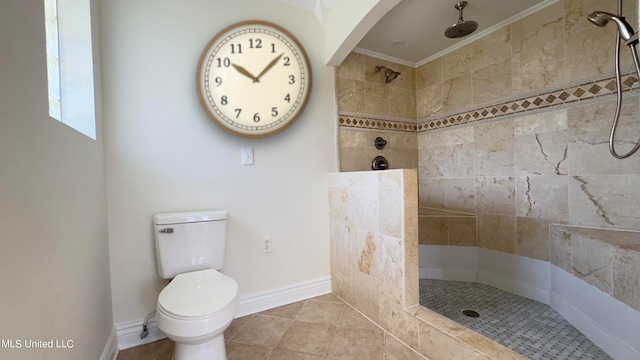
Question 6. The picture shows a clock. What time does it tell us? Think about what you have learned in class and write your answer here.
10:08
